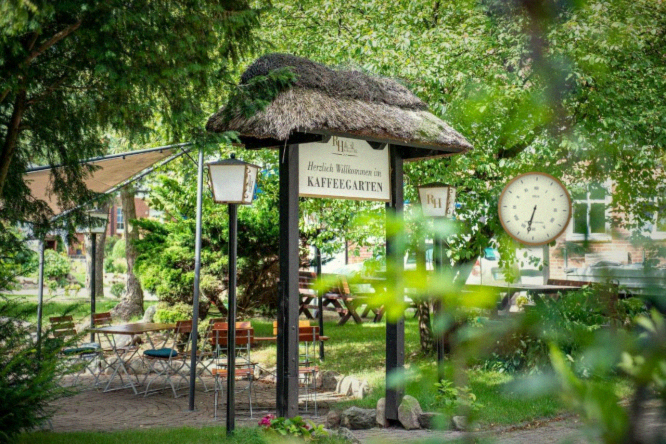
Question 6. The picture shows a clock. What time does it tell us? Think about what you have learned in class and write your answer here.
6:32
